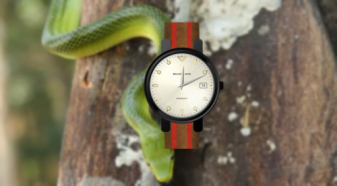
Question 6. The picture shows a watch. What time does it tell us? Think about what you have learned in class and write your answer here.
12:11
